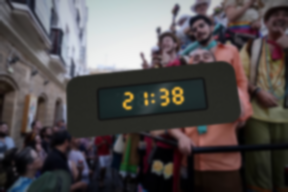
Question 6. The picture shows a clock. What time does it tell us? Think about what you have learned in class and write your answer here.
21:38
